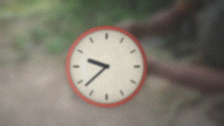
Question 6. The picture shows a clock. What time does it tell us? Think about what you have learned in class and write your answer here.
9:38
